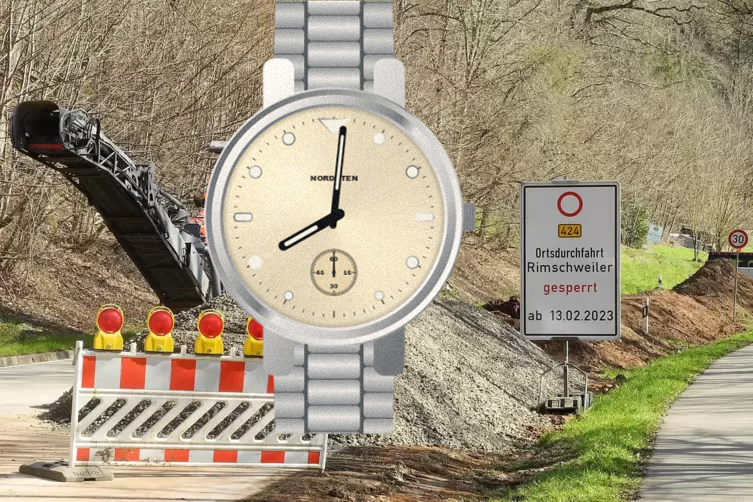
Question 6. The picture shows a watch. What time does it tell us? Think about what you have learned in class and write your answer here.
8:01
